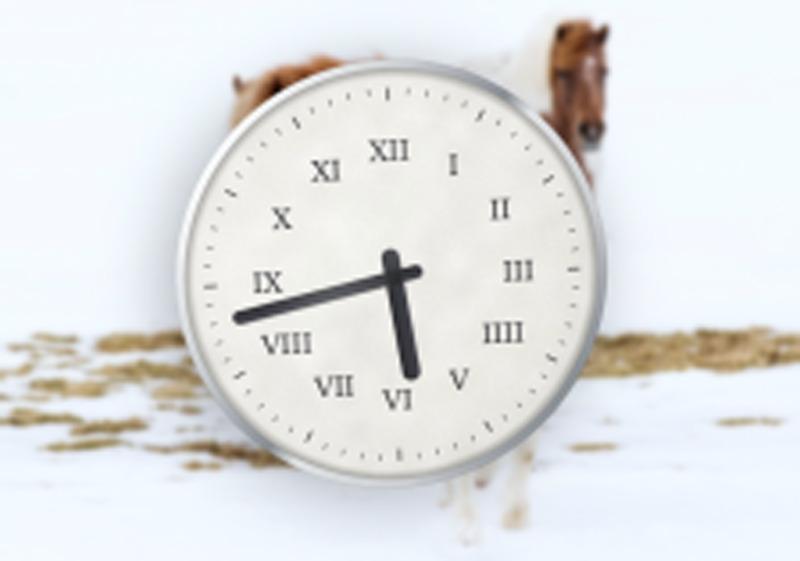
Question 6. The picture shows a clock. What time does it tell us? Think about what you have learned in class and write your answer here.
5:43
